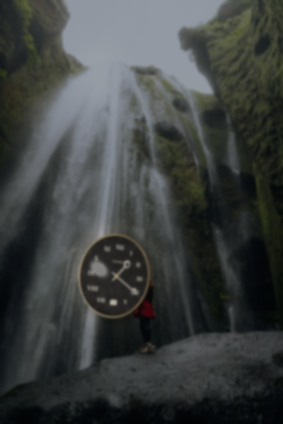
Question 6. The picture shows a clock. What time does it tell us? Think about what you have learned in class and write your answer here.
1:20
